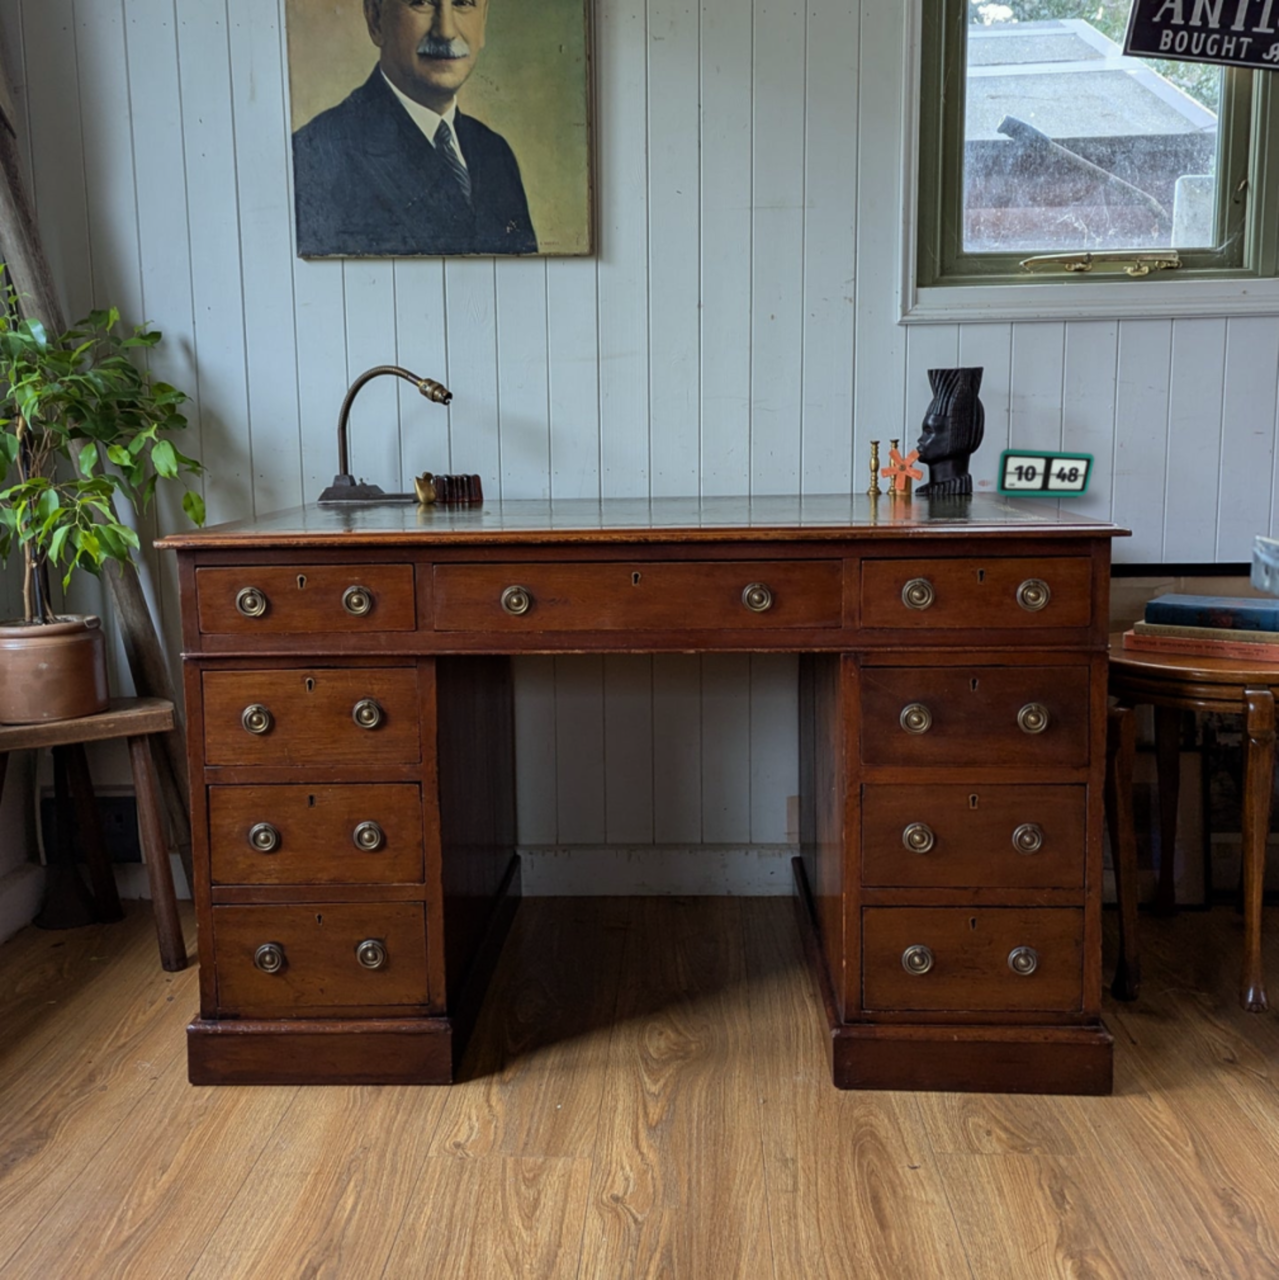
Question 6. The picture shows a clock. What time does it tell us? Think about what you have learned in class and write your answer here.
10:48
